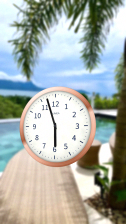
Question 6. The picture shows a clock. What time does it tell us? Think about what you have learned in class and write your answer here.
5:57
